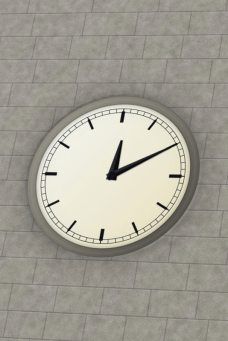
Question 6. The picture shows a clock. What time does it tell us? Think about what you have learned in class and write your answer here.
12:10
